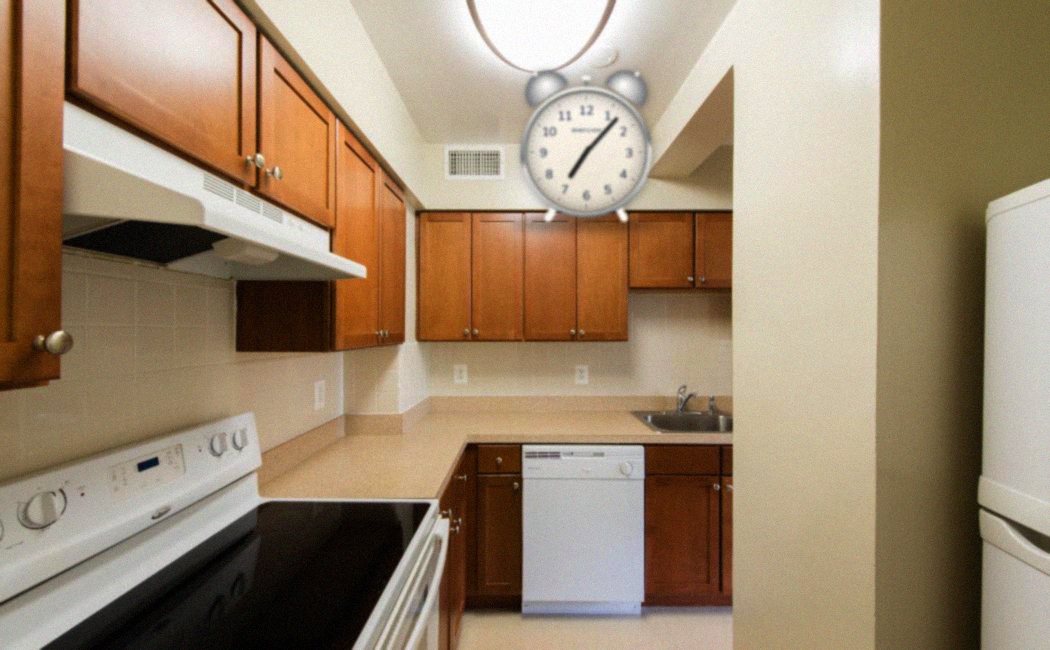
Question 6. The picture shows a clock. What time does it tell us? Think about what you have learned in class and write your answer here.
7:07
